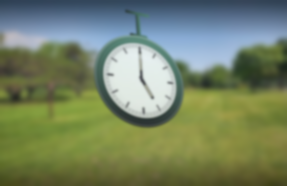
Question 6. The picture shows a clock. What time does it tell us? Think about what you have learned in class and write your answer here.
5:00
